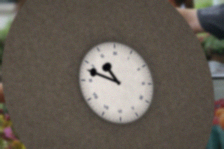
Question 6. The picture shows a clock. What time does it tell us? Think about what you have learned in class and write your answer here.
10:48
